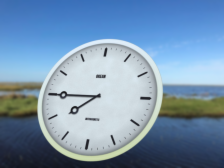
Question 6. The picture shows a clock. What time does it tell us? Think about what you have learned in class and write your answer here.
7:45
